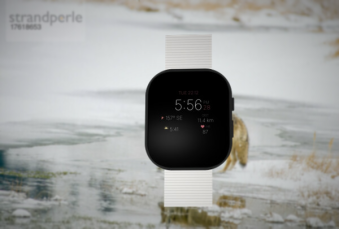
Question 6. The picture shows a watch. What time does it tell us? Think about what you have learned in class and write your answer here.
5:56
